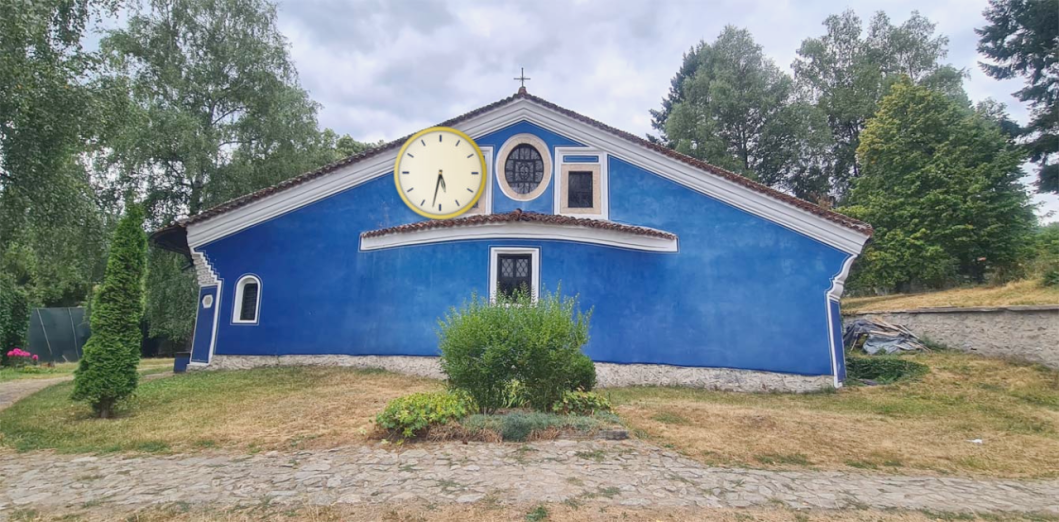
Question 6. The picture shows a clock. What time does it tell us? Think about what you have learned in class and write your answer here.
5:32
